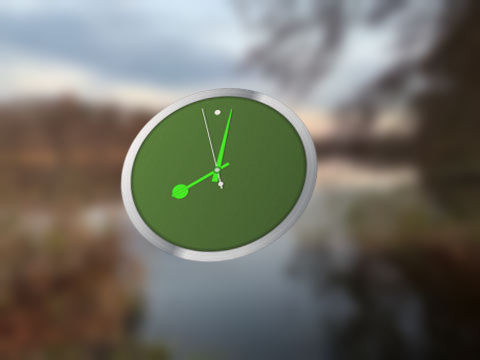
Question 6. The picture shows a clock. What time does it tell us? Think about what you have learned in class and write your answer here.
8:01:58
